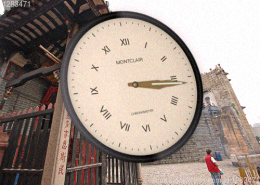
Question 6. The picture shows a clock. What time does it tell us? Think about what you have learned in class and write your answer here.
3:16
